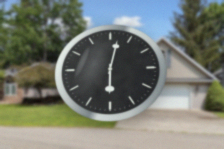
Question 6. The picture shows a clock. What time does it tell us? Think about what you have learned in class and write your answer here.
6:02
